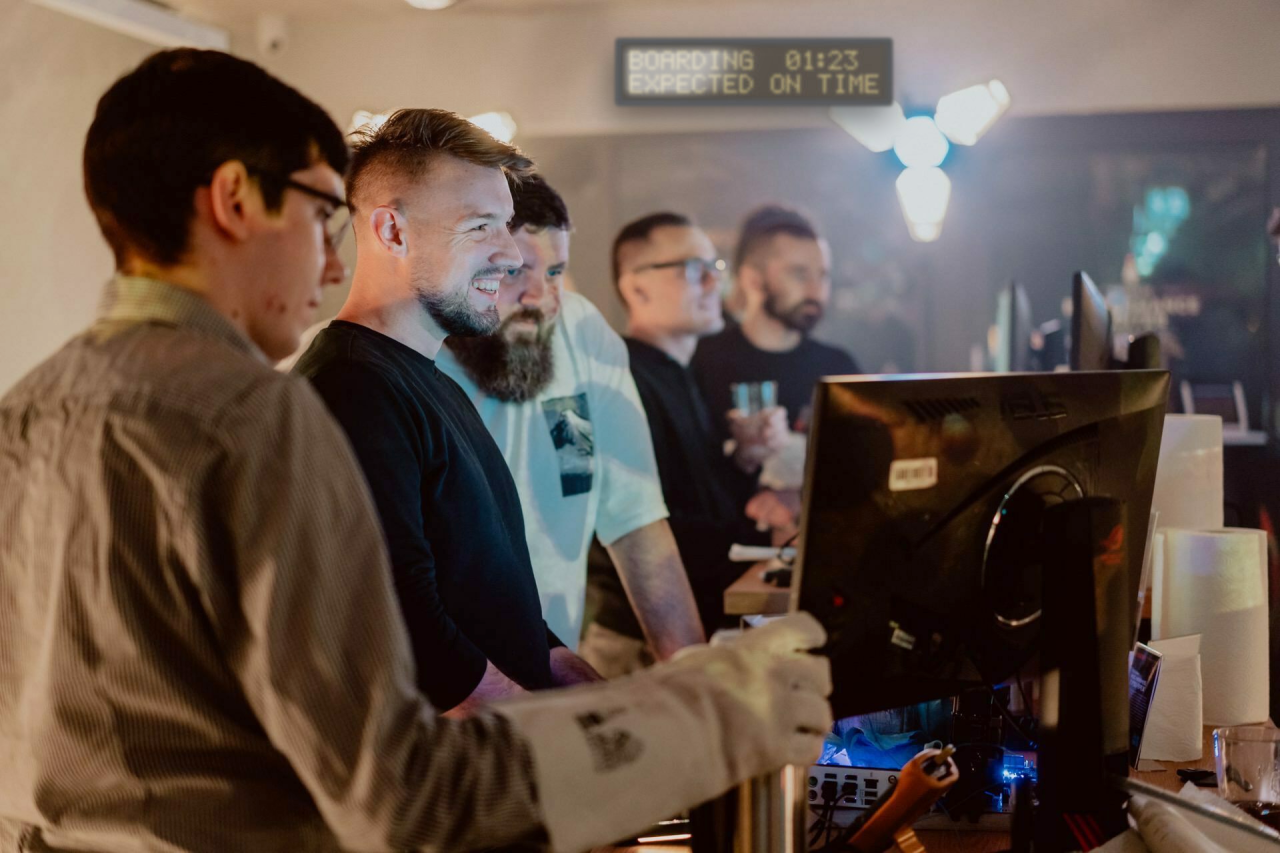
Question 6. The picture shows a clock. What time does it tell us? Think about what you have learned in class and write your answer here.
1:23
